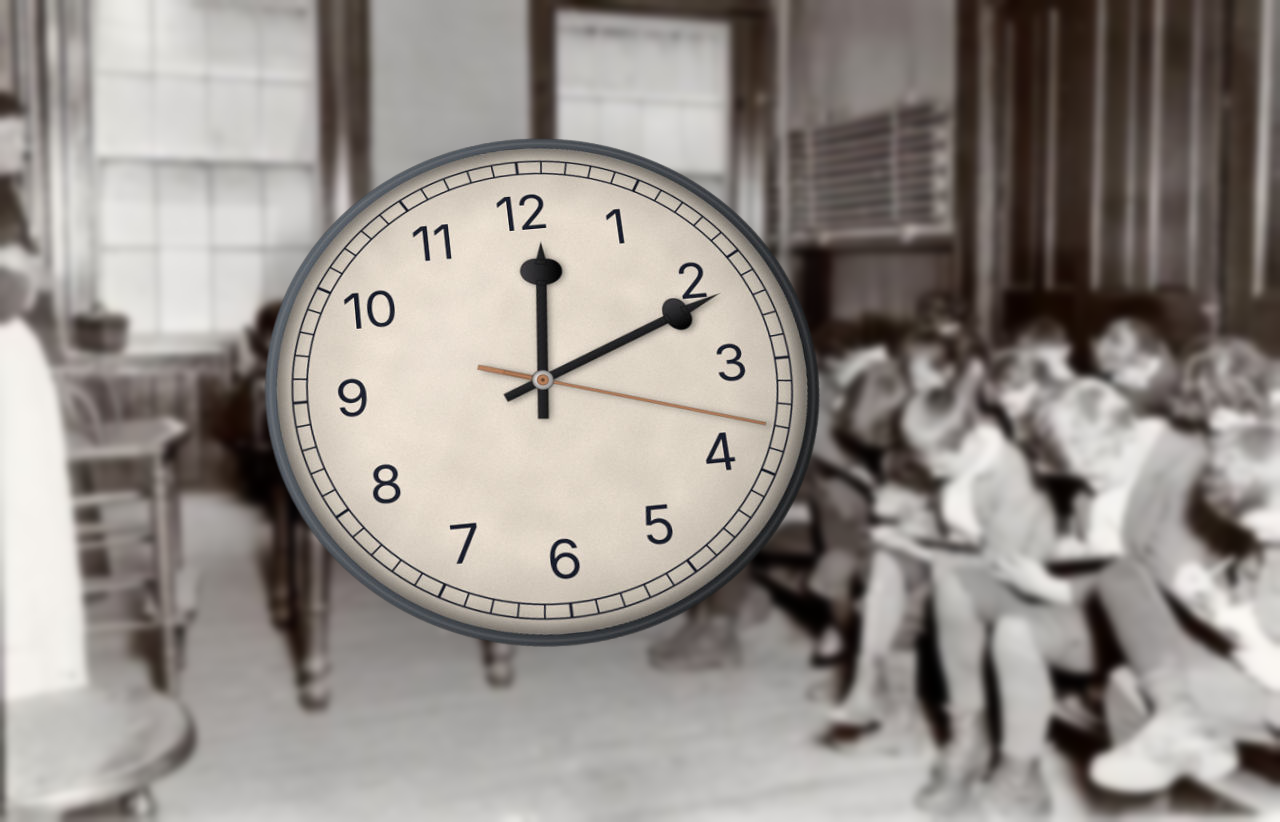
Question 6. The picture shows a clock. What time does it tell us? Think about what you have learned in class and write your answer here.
12:11:18
